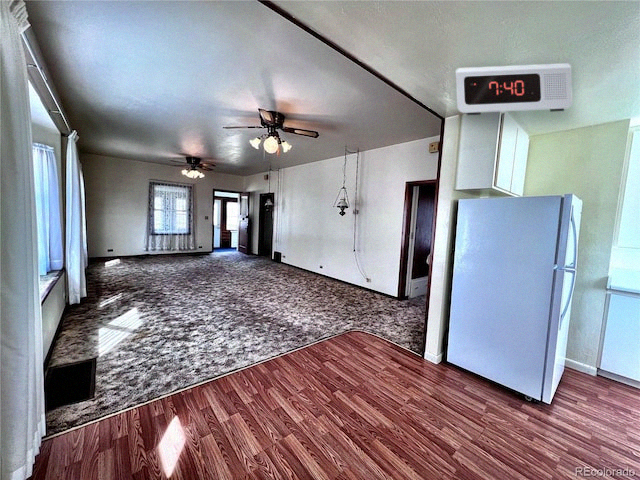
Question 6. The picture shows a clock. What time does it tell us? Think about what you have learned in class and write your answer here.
7:40
